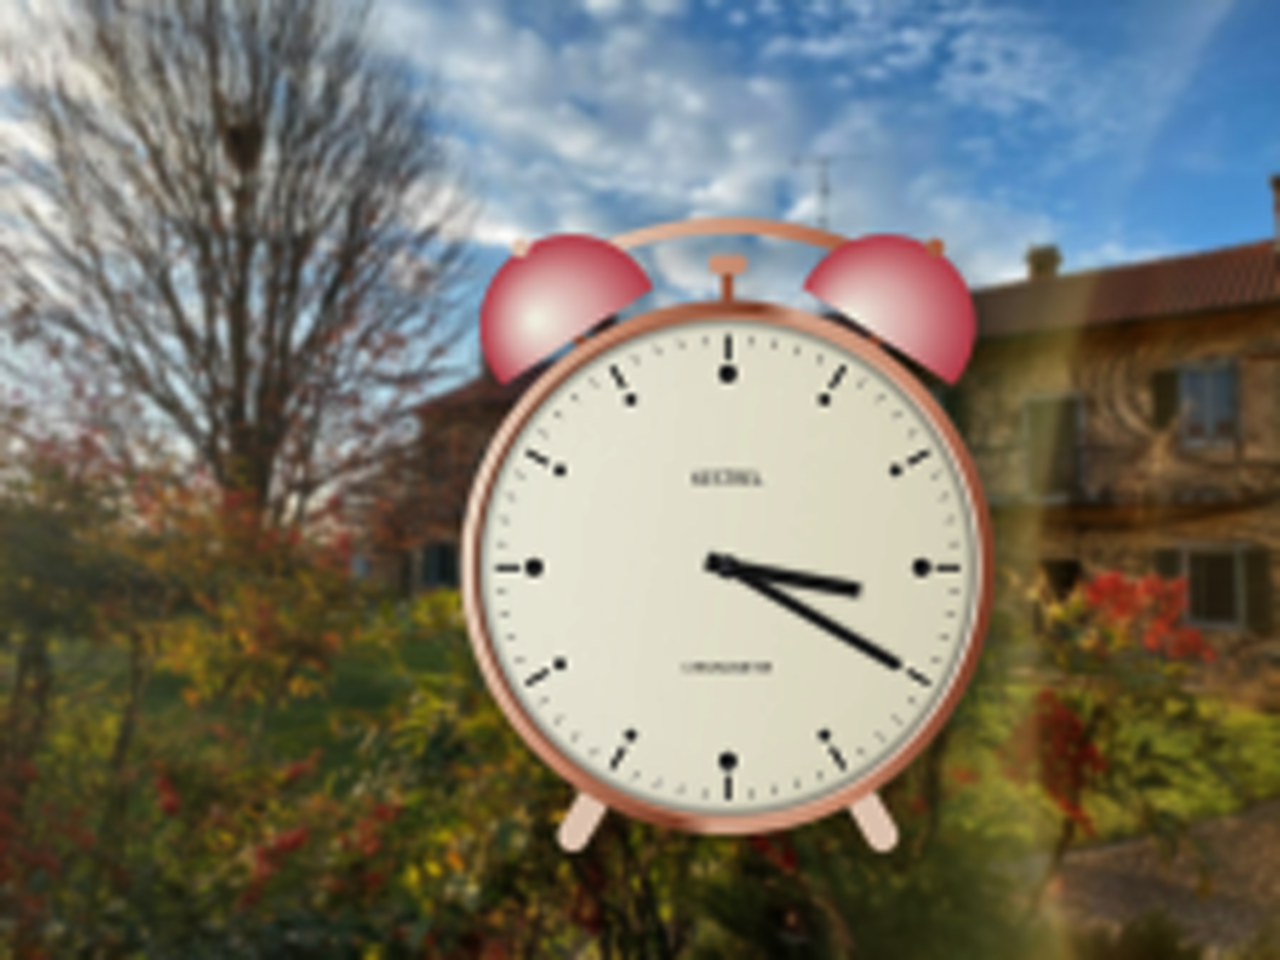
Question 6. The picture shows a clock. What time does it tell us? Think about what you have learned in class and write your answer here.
3:20
